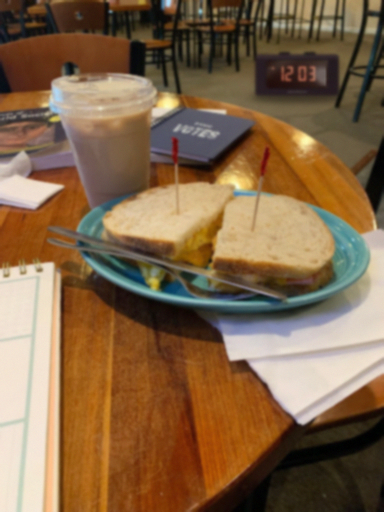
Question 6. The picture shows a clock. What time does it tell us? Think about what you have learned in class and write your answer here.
12:03
